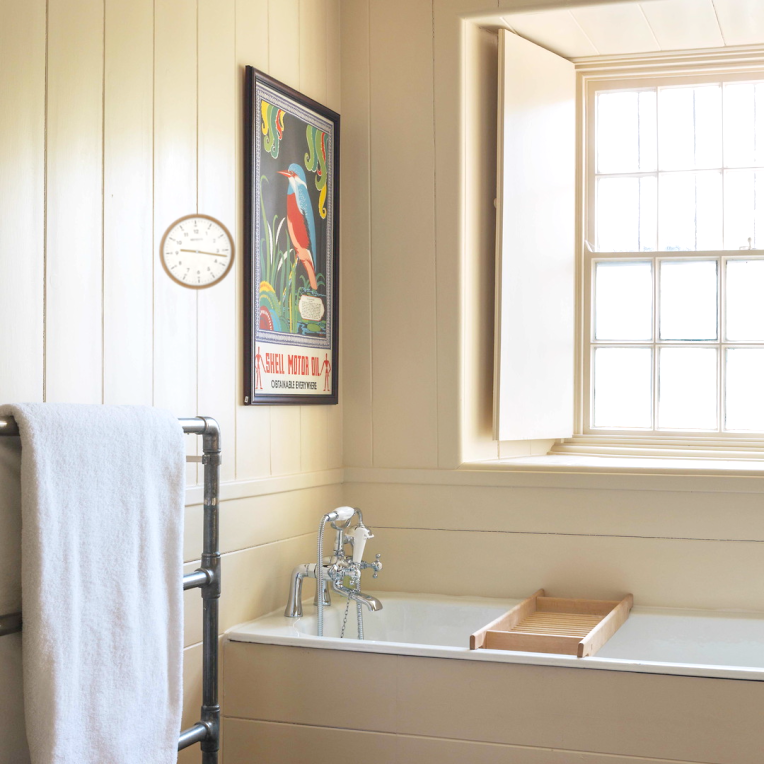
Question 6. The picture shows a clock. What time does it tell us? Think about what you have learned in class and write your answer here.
9:17
